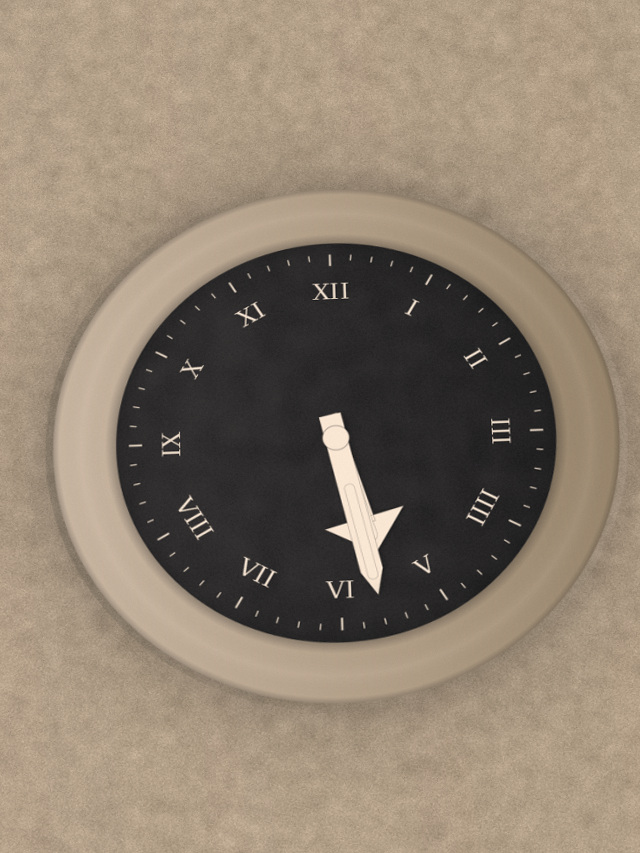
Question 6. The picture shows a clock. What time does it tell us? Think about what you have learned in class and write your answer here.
5:28
